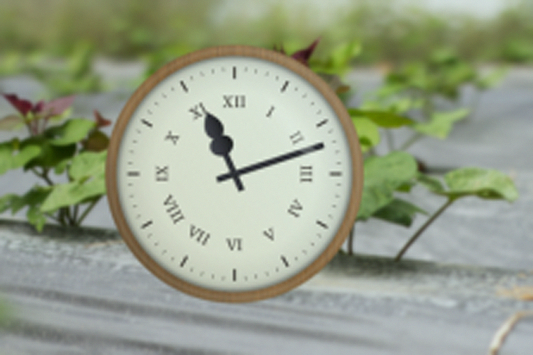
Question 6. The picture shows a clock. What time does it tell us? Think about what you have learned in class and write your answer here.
11:12
